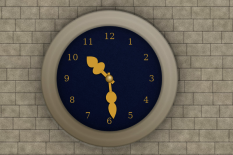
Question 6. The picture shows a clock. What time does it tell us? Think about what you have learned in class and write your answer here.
10:29
